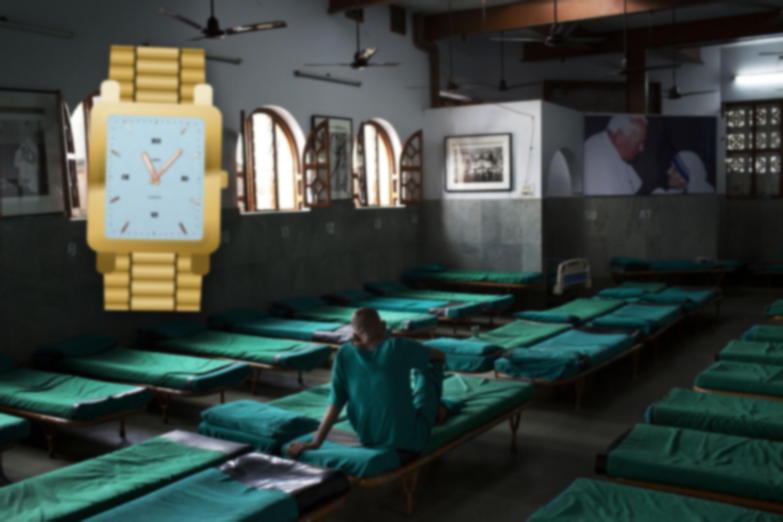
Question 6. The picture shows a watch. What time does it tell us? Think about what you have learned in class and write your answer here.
11:07
